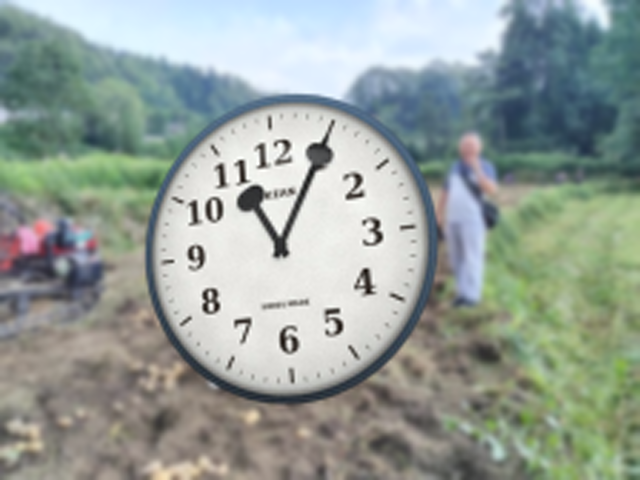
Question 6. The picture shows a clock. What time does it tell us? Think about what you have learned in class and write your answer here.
11:05
